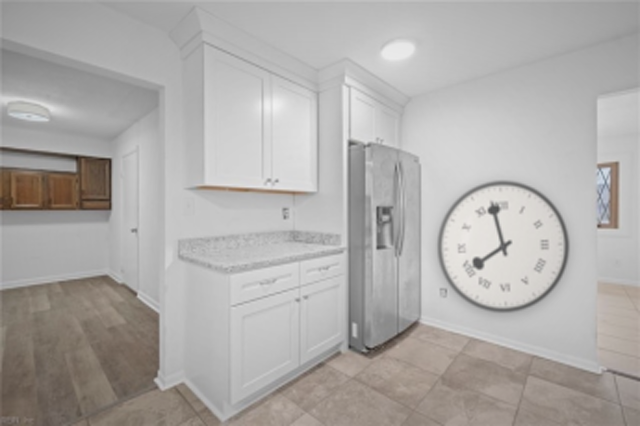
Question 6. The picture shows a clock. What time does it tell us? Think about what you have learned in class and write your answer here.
7:58
